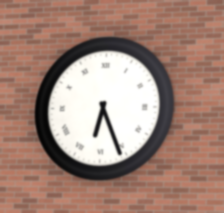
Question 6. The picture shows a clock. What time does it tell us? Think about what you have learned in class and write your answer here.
6:26
